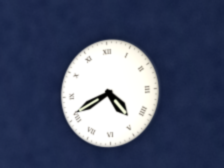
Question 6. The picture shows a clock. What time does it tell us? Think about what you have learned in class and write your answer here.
4:41
